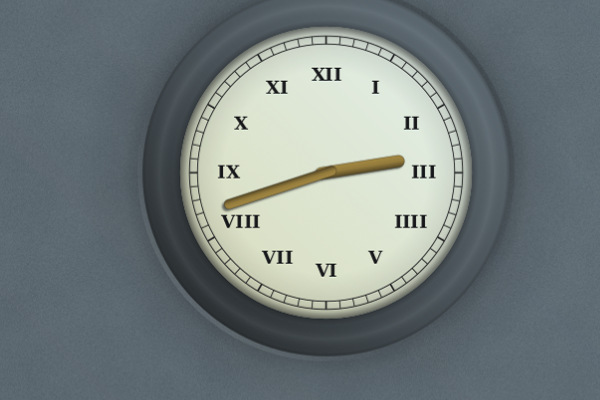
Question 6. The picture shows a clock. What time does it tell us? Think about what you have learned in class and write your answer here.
2:42
